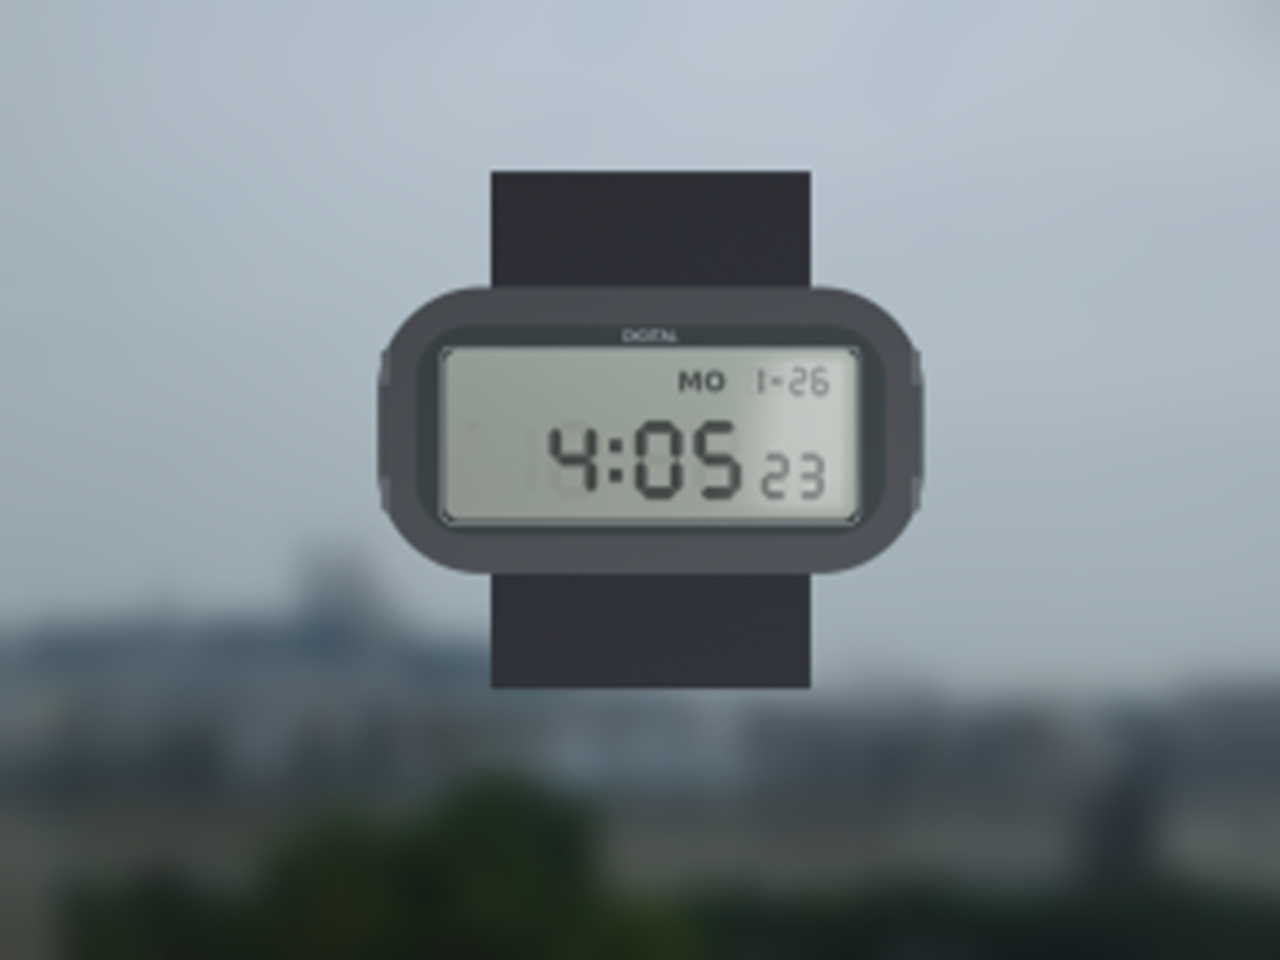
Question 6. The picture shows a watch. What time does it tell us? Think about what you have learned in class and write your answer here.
4:05:23
